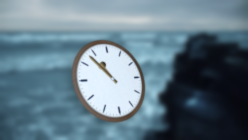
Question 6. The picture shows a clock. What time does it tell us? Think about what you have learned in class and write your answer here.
10:53
